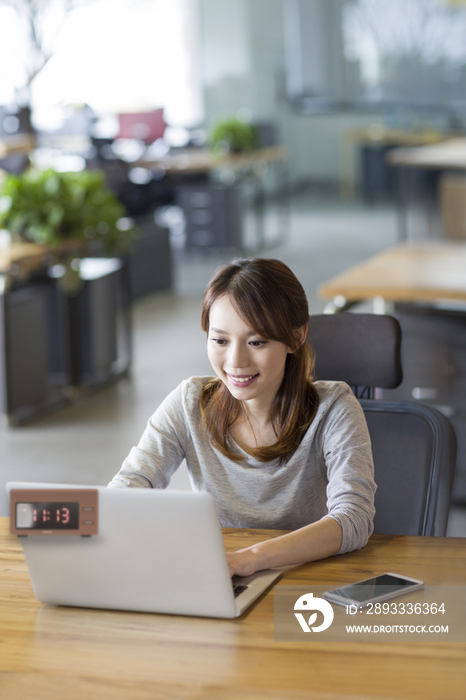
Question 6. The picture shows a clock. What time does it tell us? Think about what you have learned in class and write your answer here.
11:13
